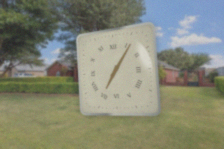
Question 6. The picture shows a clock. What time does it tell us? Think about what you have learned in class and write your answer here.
7:06
